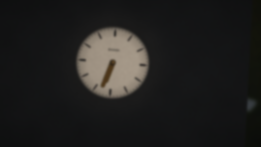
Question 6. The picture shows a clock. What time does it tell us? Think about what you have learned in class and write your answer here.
6:33
